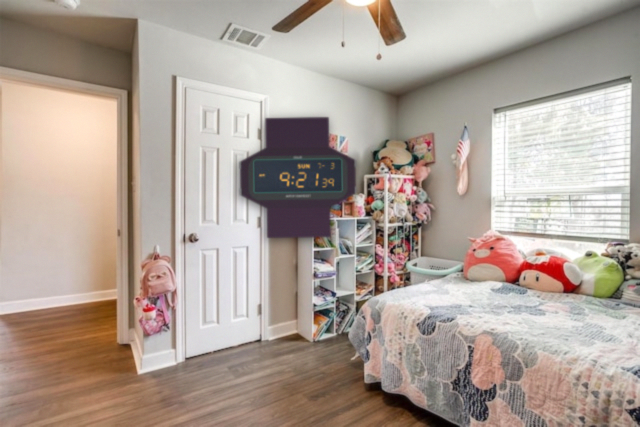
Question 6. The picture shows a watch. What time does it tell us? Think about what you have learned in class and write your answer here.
9:21
